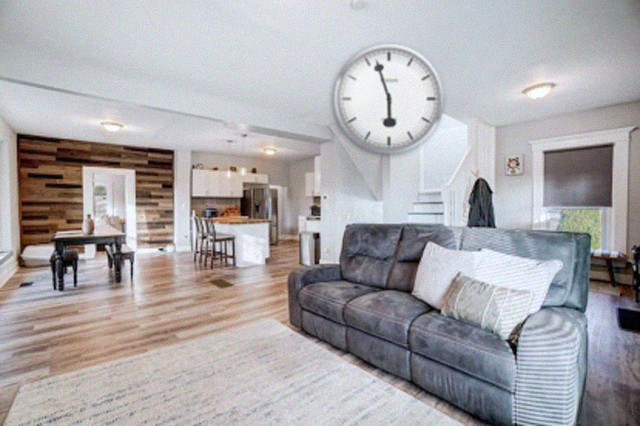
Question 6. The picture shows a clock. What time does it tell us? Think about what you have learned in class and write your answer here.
5:57
